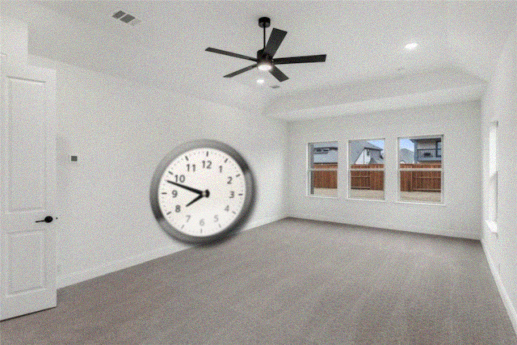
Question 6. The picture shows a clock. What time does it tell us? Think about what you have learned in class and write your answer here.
7:48
